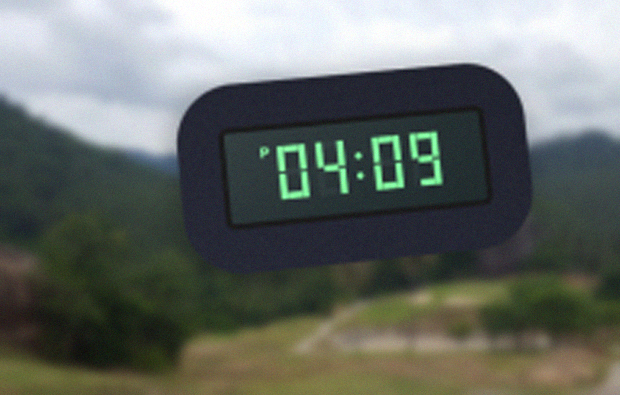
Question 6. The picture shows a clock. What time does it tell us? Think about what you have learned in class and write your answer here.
4:09
